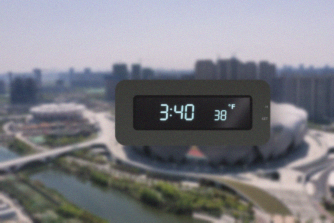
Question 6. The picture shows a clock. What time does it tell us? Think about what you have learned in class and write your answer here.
3:40
